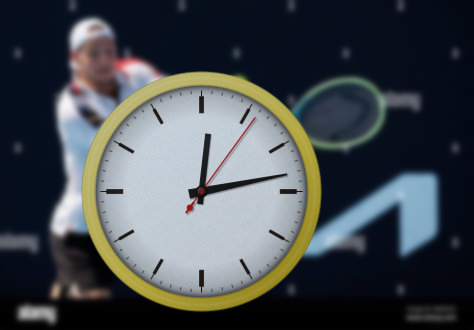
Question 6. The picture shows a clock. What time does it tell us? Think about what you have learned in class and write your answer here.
12:13:06
